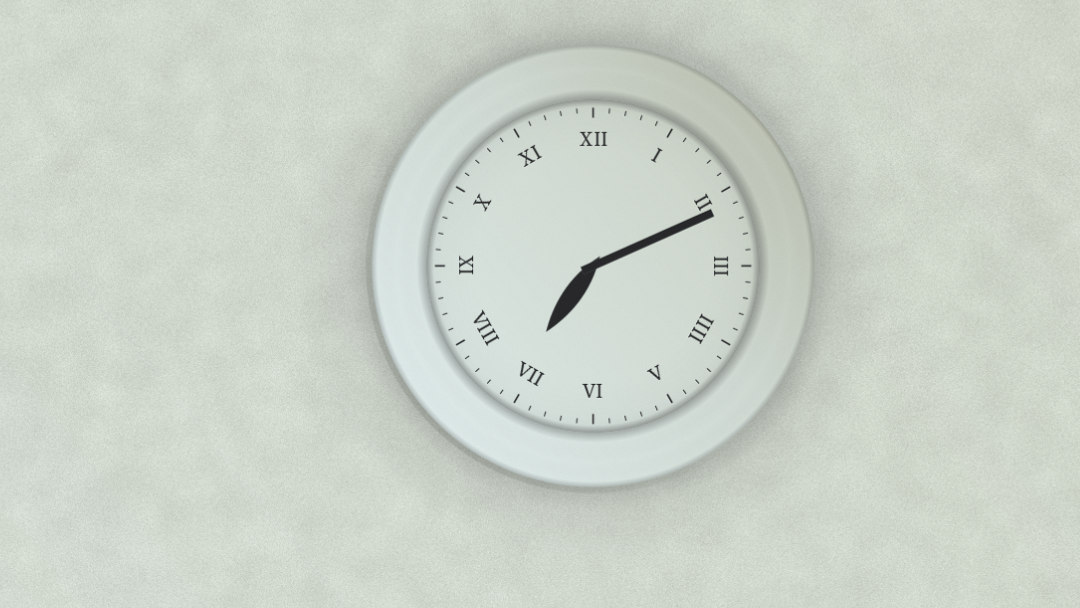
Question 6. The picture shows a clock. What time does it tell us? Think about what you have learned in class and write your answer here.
7:11
